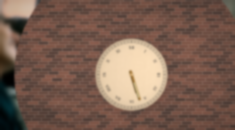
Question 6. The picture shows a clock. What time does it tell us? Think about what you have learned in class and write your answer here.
5:27
